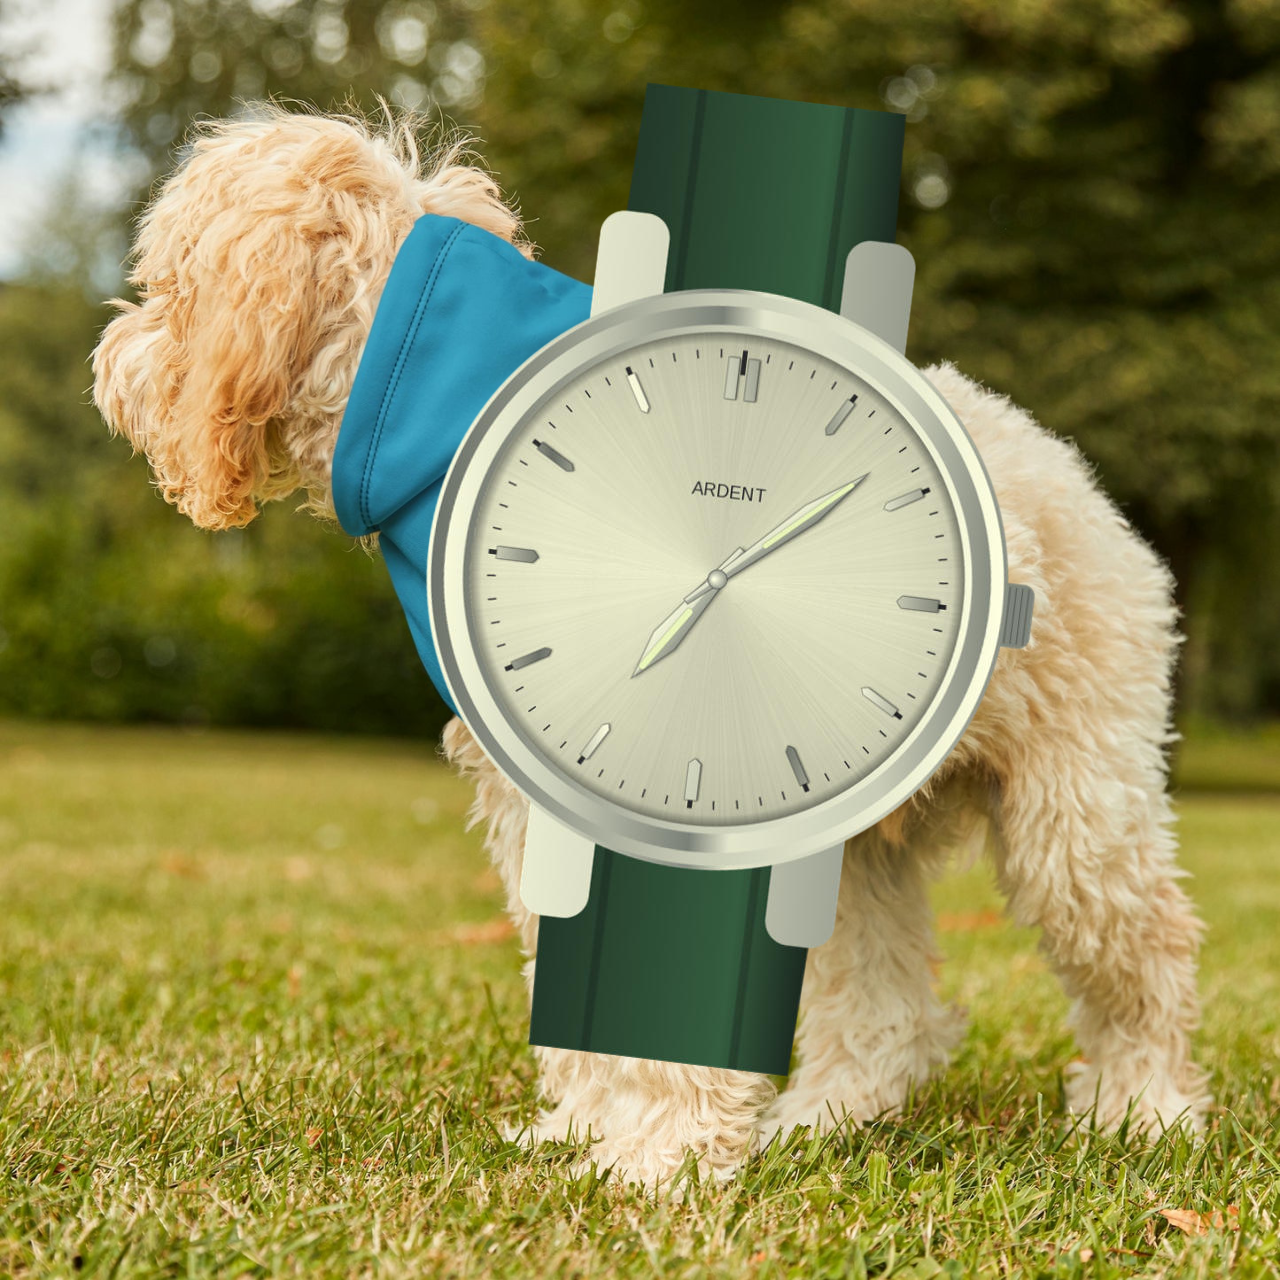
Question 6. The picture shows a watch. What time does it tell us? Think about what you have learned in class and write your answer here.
7:08
